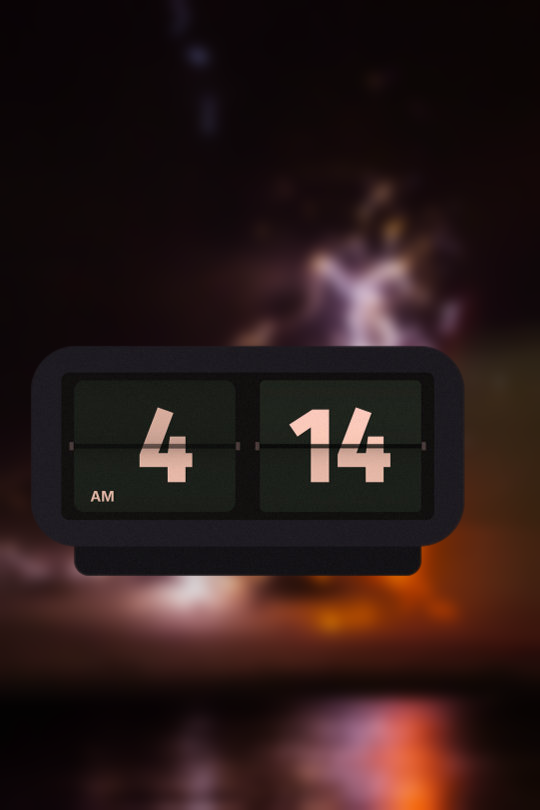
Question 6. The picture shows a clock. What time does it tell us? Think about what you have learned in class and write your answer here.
4:14
